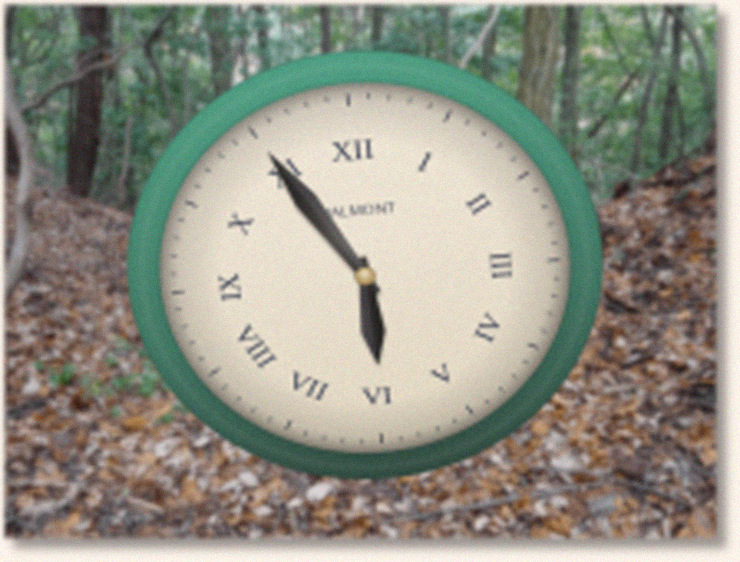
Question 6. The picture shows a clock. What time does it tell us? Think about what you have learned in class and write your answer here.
5:55
